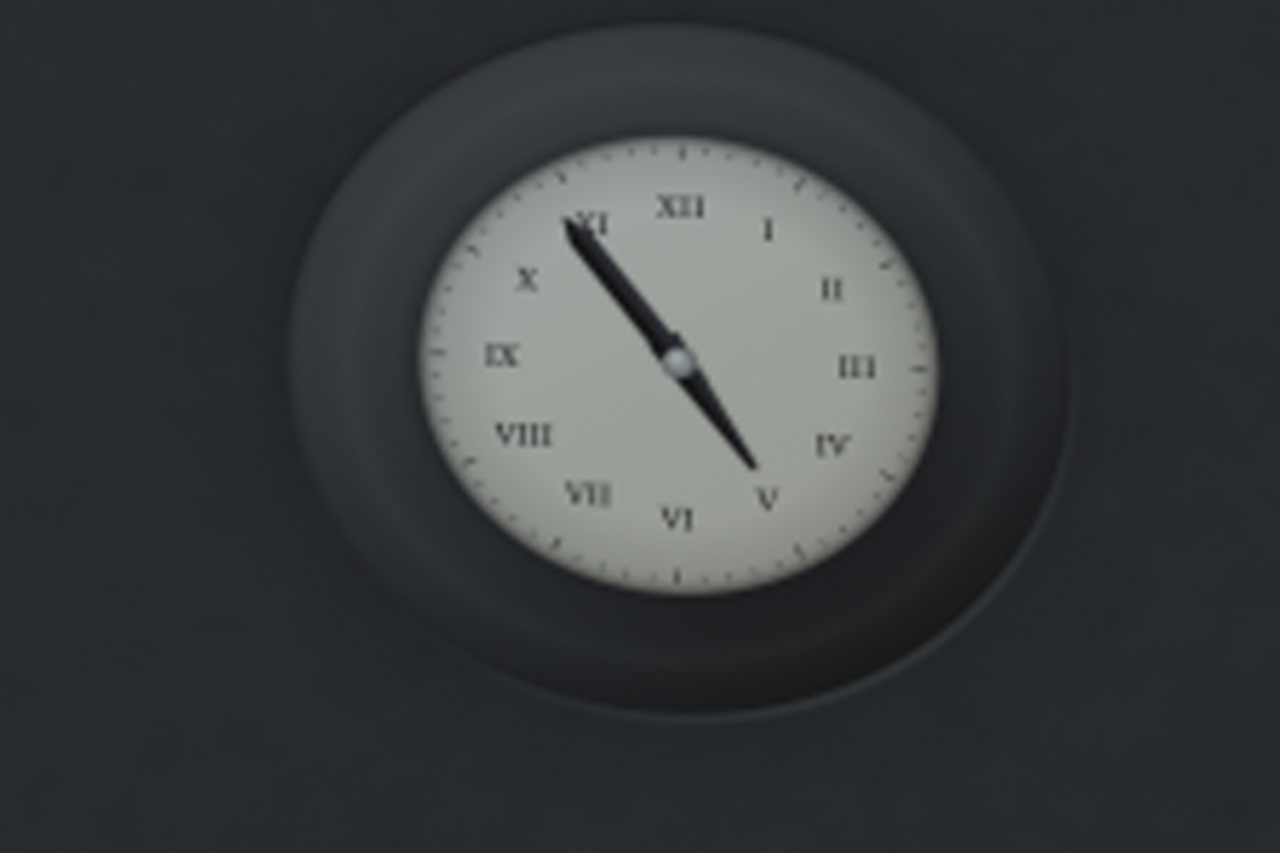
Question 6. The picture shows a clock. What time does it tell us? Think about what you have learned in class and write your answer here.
4:54
